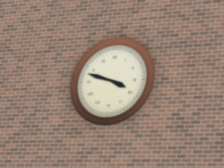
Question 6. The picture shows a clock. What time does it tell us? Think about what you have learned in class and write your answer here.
3:48
